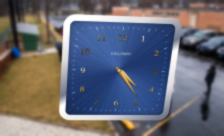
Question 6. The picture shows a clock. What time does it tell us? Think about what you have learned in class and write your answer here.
4:24
